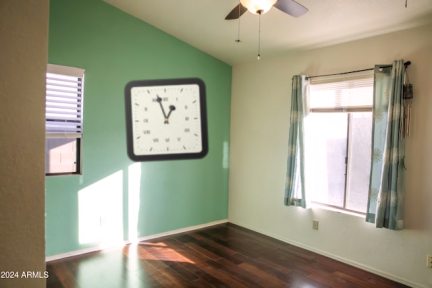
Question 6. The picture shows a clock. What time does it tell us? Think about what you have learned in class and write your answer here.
12:57
